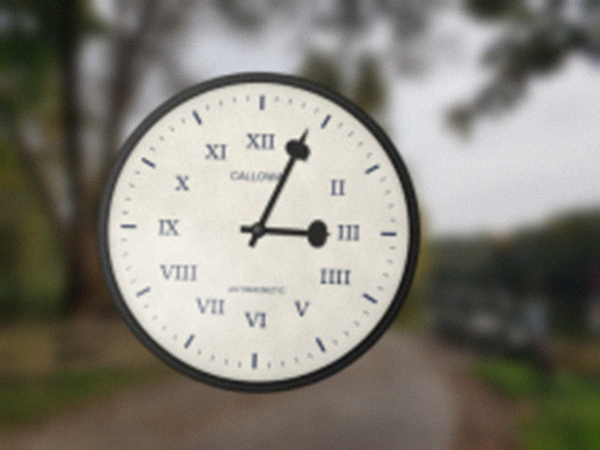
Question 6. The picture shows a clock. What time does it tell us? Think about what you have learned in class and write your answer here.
3:04
